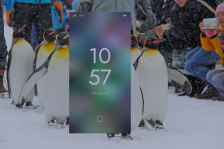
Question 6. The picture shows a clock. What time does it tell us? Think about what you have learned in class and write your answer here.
10:57
